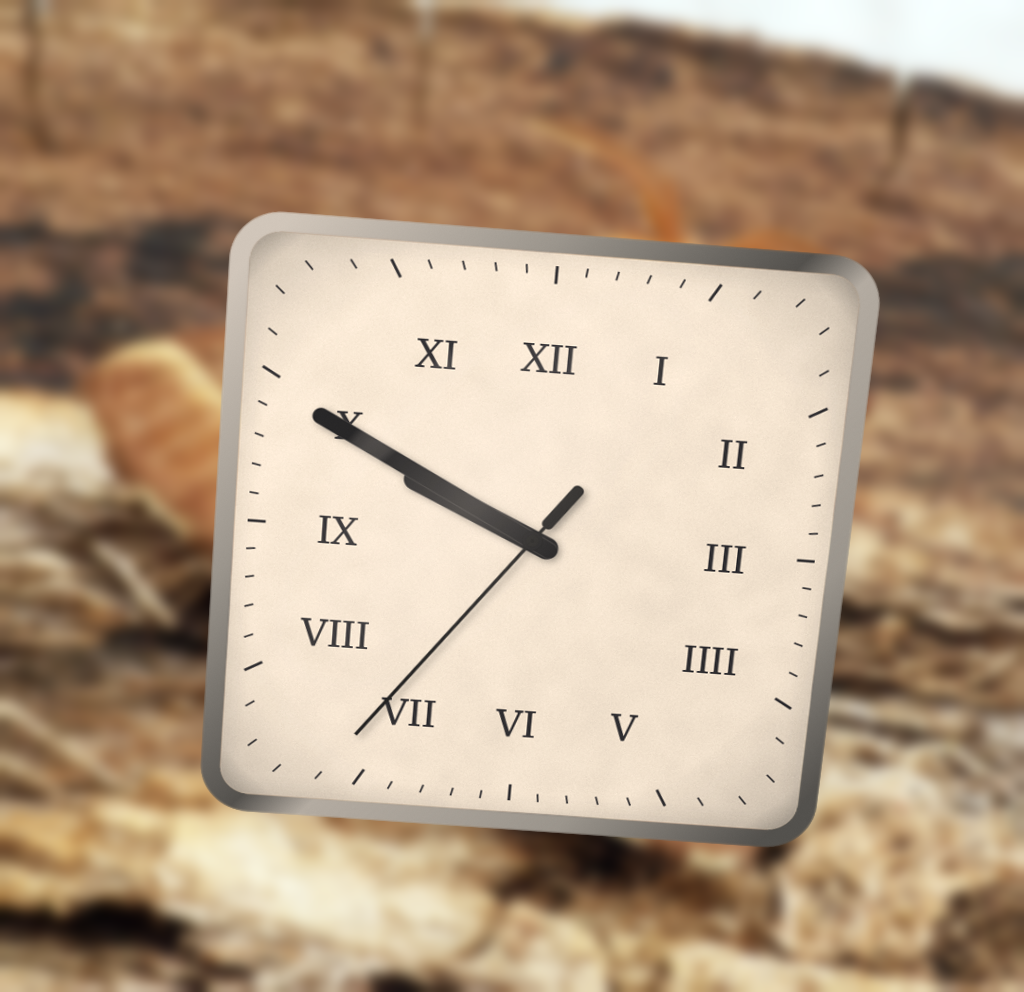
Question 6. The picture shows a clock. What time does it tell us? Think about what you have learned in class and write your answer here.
9:49:36
